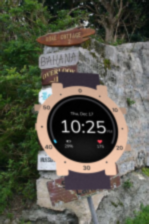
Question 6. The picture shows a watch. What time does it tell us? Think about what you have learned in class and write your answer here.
10:25
